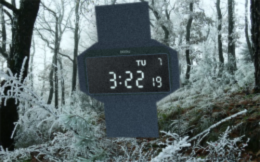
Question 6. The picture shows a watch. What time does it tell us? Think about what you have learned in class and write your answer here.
3:22:19
